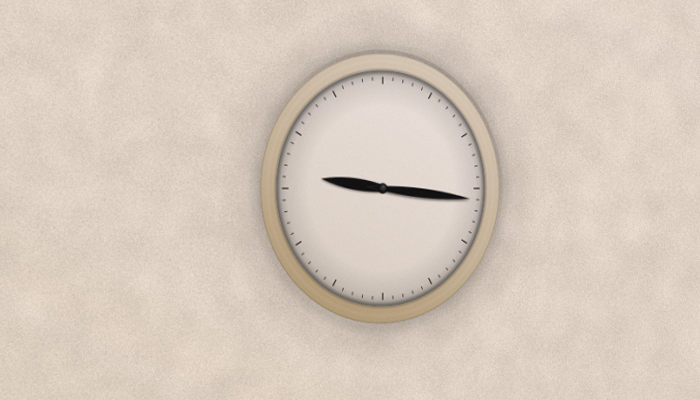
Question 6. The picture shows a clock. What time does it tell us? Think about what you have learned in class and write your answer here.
9:16
